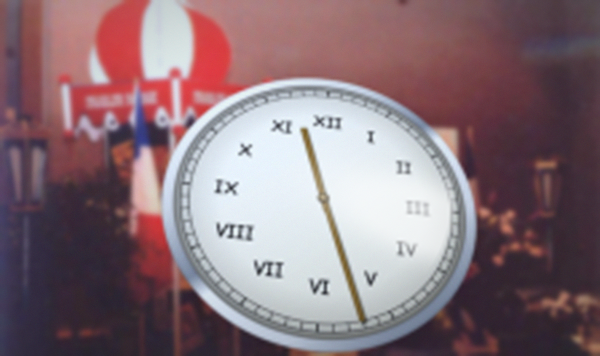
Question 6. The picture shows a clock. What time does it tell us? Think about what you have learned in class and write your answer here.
11:27
